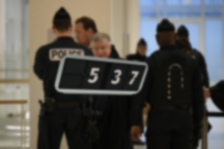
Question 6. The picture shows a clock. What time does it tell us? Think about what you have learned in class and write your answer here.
5:37
